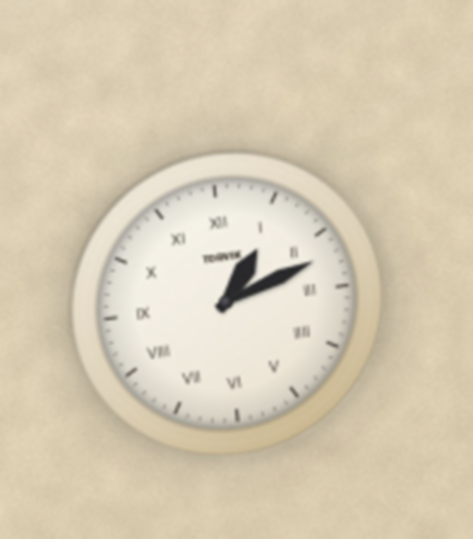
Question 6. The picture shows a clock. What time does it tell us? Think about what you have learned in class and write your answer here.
1:12
